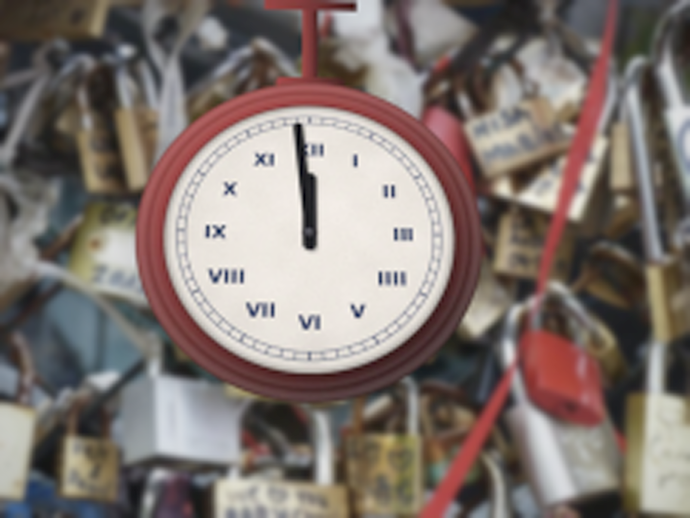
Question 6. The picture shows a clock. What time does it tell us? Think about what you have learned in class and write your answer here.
11:59
